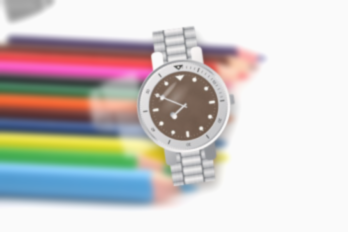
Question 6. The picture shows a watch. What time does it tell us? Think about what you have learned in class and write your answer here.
7:50
